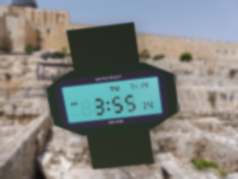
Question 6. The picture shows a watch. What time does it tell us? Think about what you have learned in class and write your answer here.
3:55
